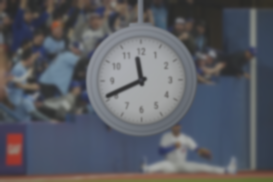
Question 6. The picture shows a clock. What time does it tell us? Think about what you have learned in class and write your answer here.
11:41
